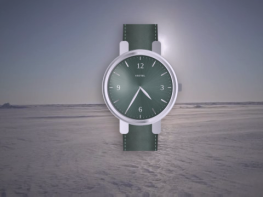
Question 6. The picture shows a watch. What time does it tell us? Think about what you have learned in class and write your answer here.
4:35
